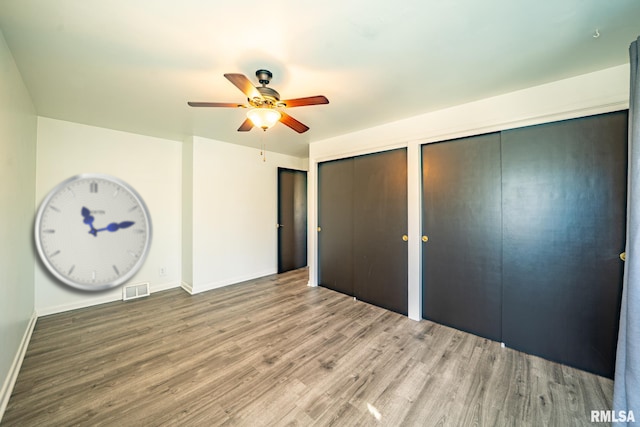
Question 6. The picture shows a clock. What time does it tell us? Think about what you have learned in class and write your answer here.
11:13
